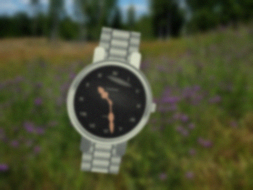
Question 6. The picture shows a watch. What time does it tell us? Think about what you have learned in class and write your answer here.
10:28
